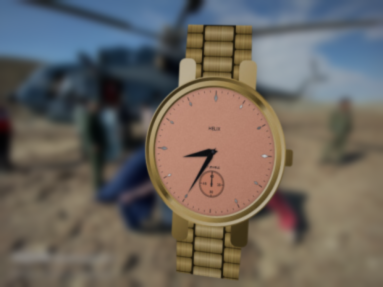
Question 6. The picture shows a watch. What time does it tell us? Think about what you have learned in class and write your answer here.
8:35
